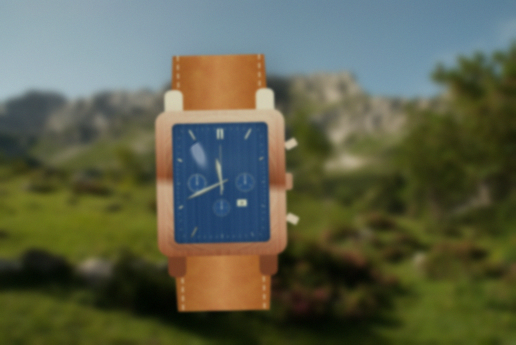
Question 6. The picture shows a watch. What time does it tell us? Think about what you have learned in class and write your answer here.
11:41
